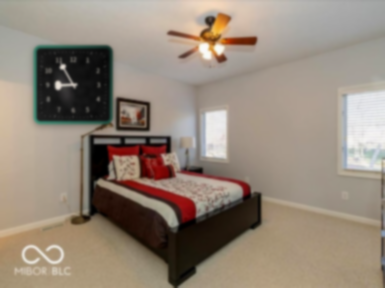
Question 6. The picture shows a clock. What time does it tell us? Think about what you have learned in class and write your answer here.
8:55
